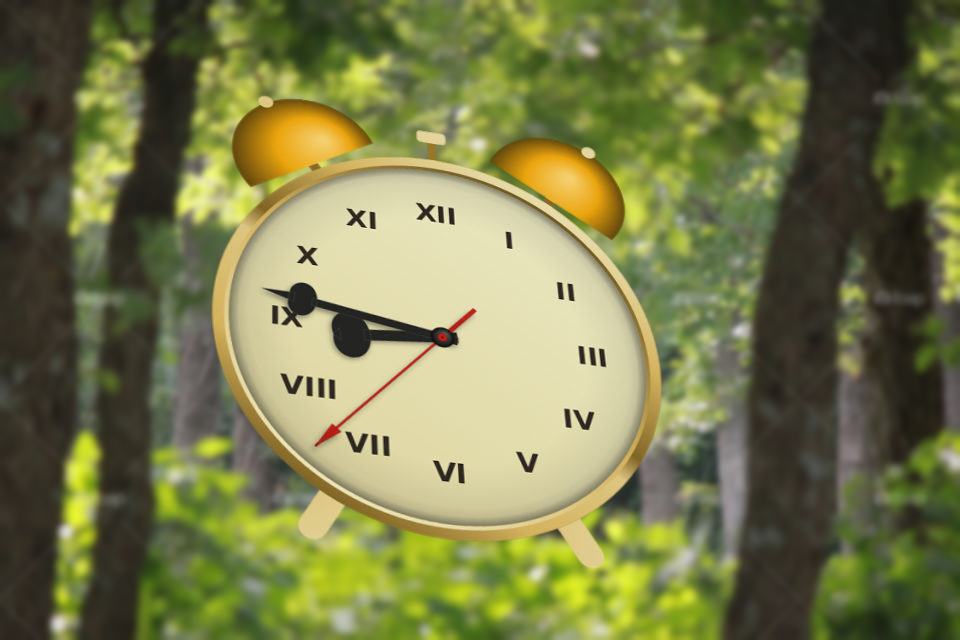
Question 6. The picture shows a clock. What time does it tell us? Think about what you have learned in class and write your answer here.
8:46:37
